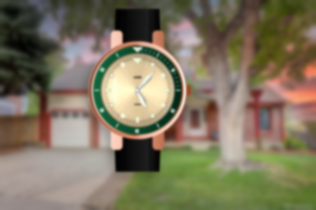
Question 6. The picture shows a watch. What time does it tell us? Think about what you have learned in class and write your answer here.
5:07
